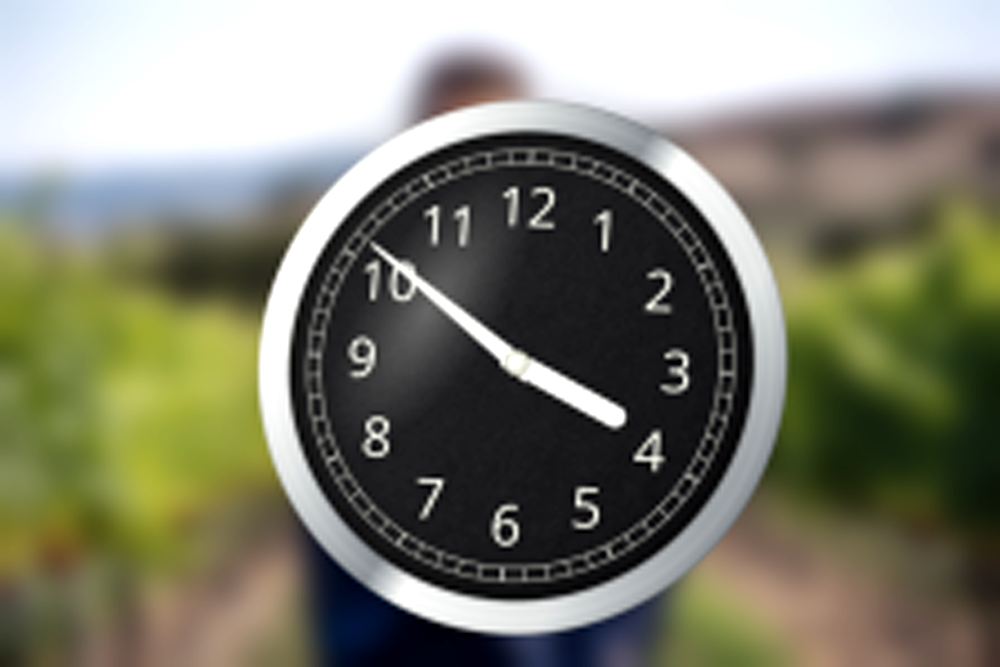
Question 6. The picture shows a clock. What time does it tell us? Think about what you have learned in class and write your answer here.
3:51
